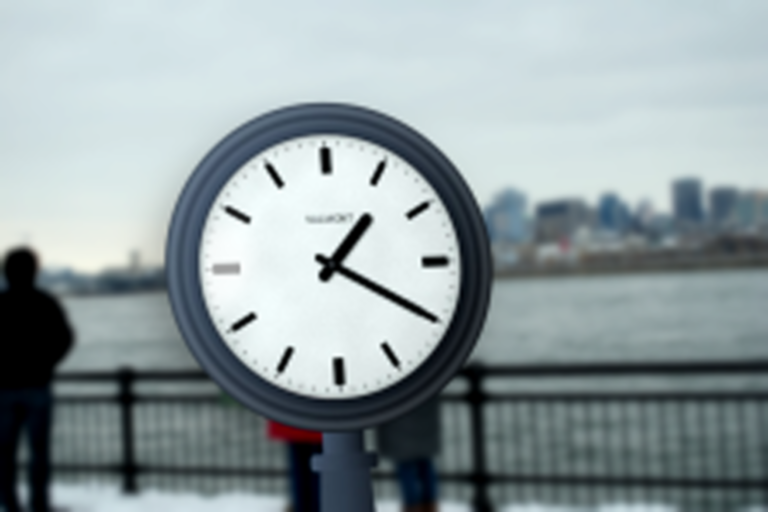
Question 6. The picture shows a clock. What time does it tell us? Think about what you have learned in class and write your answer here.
1:20
